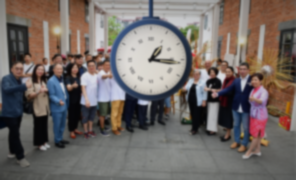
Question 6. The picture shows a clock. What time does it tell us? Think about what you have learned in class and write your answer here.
1:16
